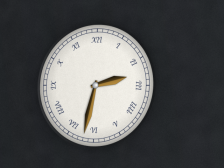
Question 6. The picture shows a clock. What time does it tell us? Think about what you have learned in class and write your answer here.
2:32
